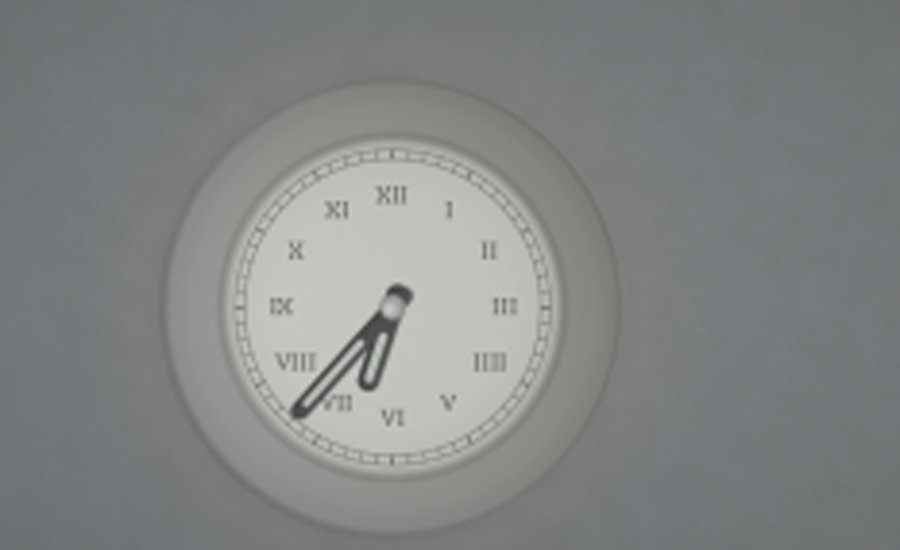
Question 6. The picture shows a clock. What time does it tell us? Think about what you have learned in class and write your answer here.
6:37
